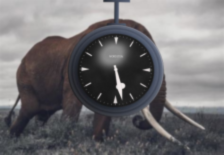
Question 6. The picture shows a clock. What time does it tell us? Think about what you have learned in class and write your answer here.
5:28
